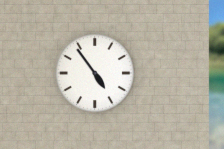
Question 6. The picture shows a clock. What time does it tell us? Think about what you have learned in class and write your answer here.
4:54
